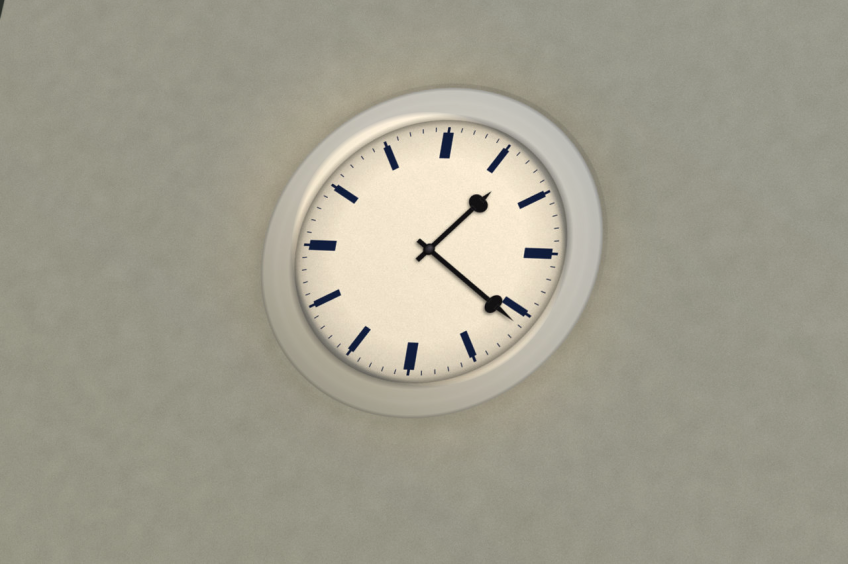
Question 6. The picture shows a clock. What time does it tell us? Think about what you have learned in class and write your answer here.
1:21
